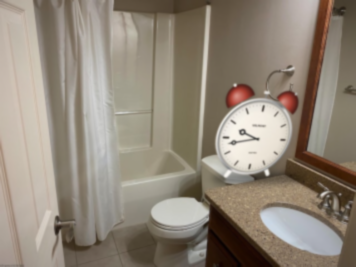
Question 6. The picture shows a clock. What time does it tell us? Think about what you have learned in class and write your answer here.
9:43
